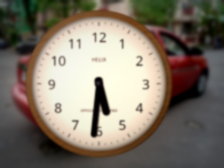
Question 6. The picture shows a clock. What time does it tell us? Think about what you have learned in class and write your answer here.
5:31
